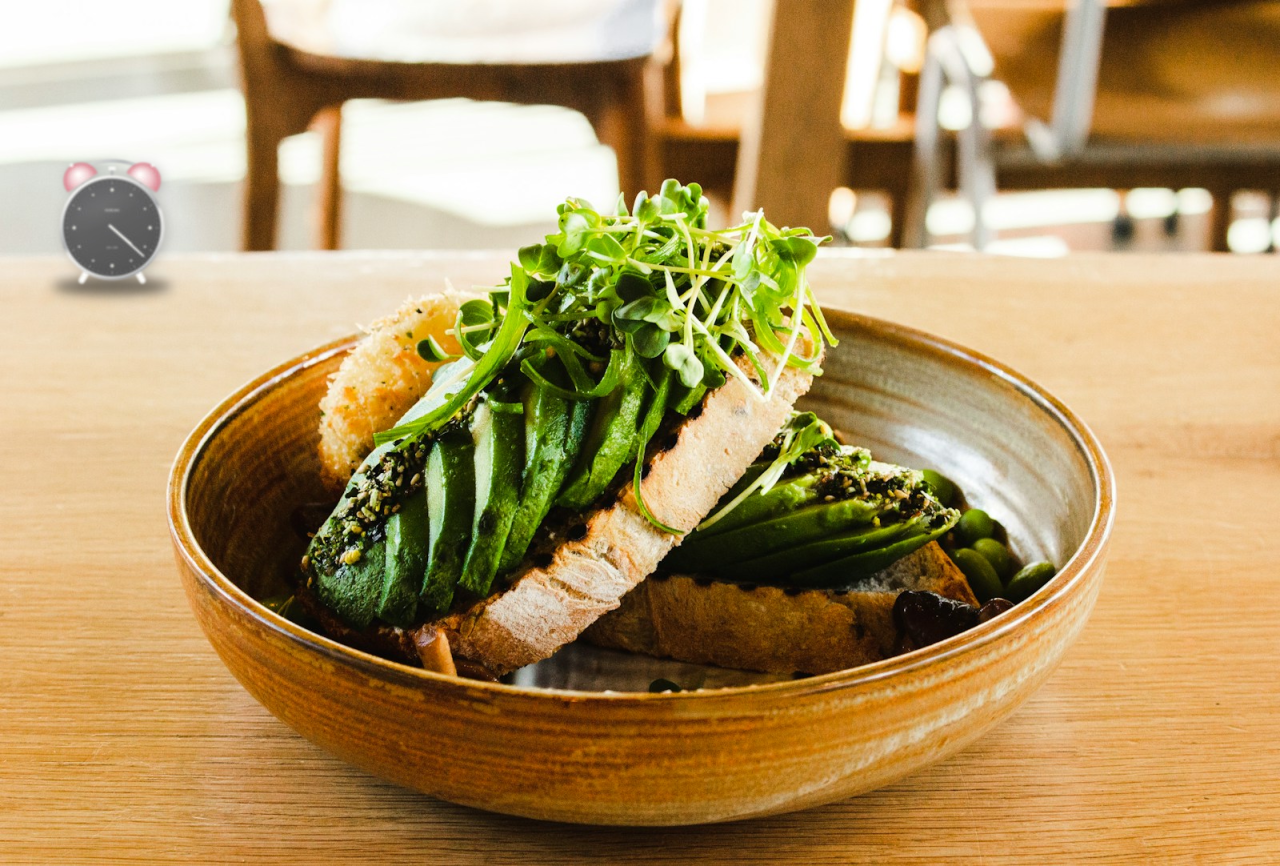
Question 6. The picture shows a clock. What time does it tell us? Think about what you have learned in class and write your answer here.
4:22
